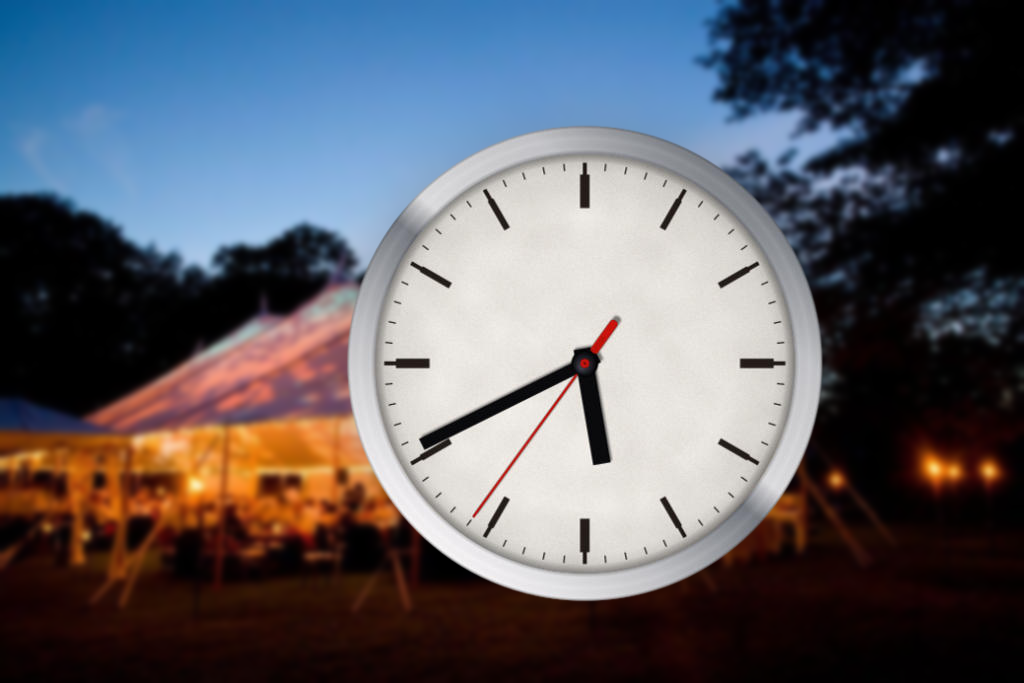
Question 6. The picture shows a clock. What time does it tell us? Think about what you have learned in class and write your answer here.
5:40:36
